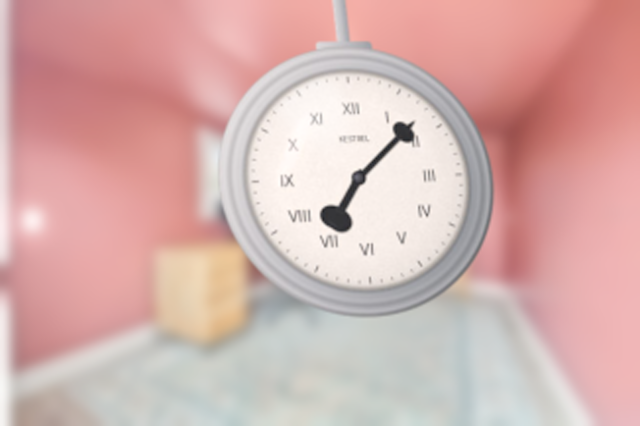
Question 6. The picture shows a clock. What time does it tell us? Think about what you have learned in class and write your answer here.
7:08
